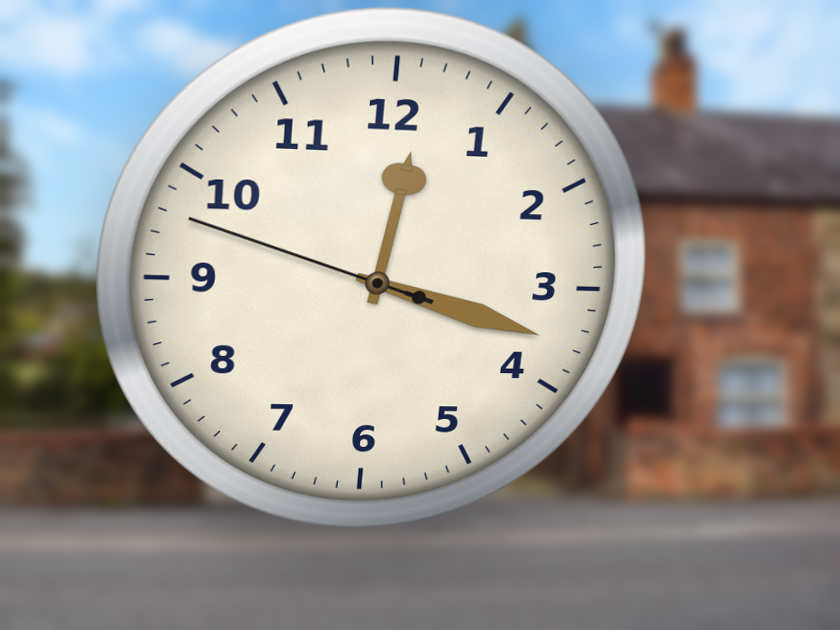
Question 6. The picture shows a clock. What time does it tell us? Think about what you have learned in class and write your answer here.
12:17:48
